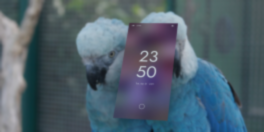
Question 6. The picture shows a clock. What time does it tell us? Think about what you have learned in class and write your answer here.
23:50
